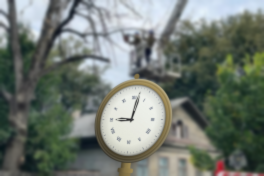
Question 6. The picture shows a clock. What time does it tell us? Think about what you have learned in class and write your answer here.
9:02
